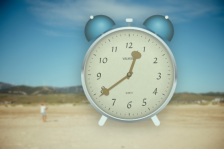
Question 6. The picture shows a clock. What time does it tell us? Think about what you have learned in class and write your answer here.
12:39
